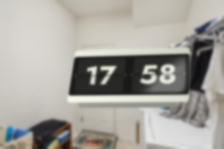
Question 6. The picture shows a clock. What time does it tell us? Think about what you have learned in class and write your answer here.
17:58
